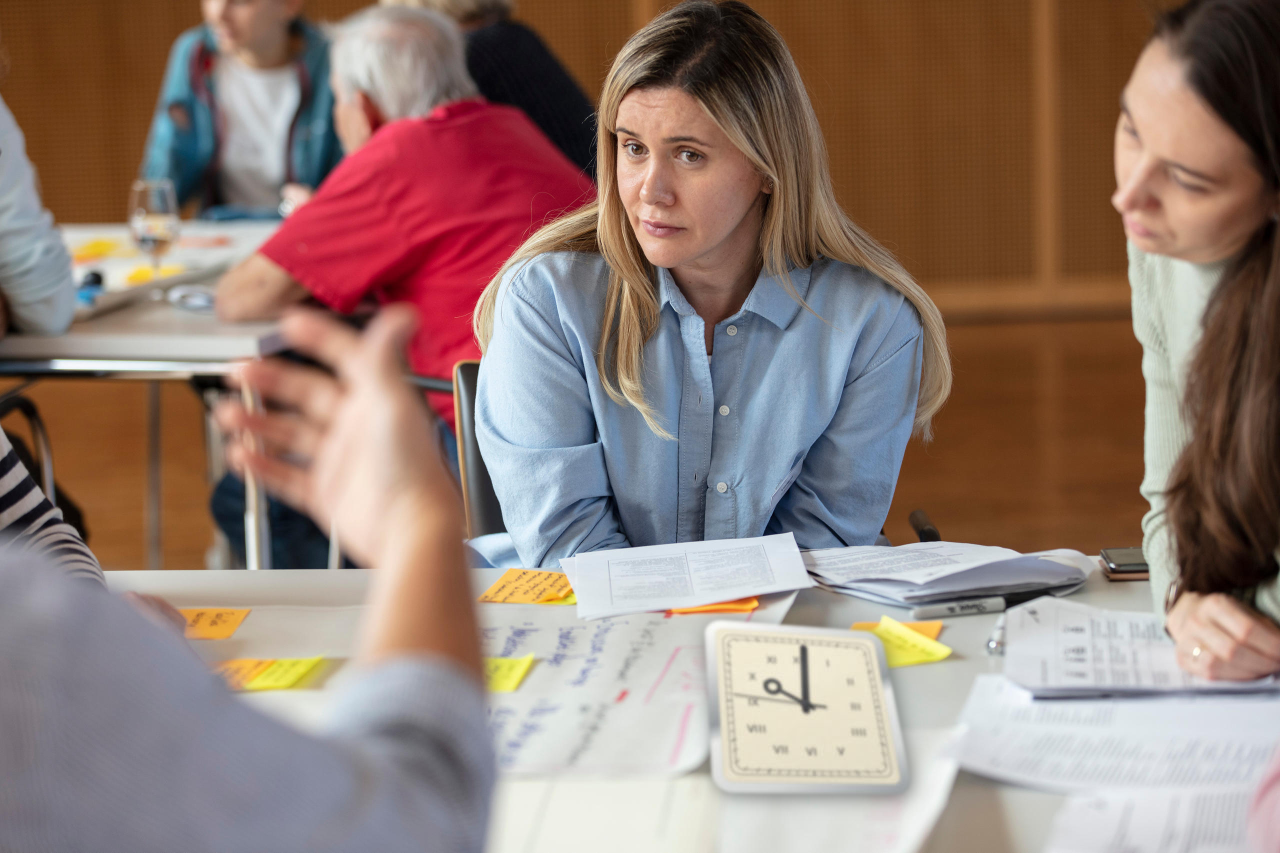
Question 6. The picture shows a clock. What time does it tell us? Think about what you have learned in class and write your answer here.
10:00:46
